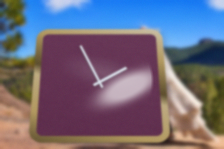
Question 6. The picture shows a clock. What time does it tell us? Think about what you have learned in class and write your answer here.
1:56
